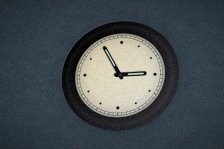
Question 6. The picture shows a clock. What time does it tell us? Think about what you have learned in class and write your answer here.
2:55
